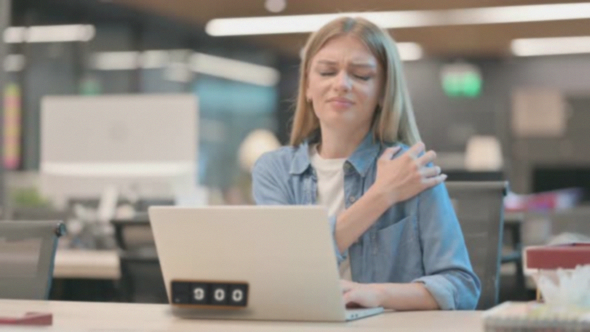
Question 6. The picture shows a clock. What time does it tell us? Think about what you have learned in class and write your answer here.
9:00
